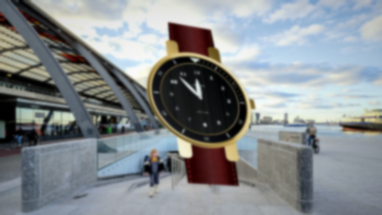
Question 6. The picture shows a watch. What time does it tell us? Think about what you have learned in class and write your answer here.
11:53
